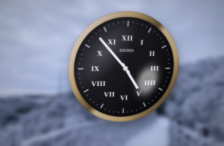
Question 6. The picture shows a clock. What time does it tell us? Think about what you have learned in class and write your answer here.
4:53
